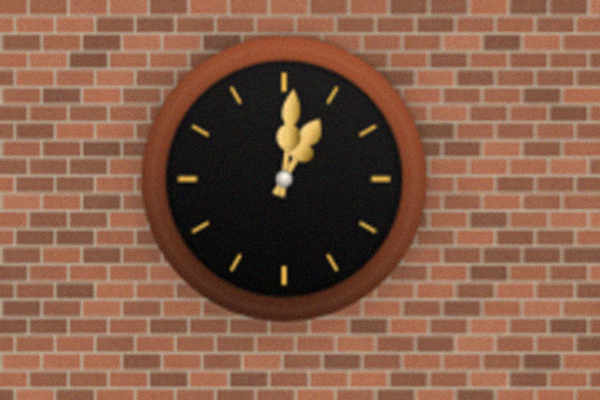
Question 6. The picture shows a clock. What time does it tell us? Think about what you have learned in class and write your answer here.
1:01
